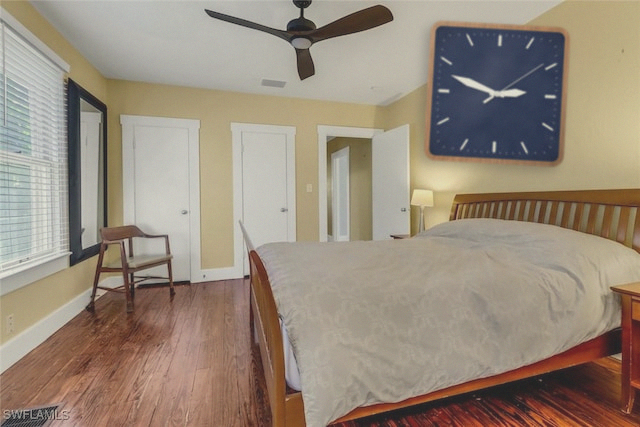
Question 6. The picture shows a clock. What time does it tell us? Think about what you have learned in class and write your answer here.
2:48:09
